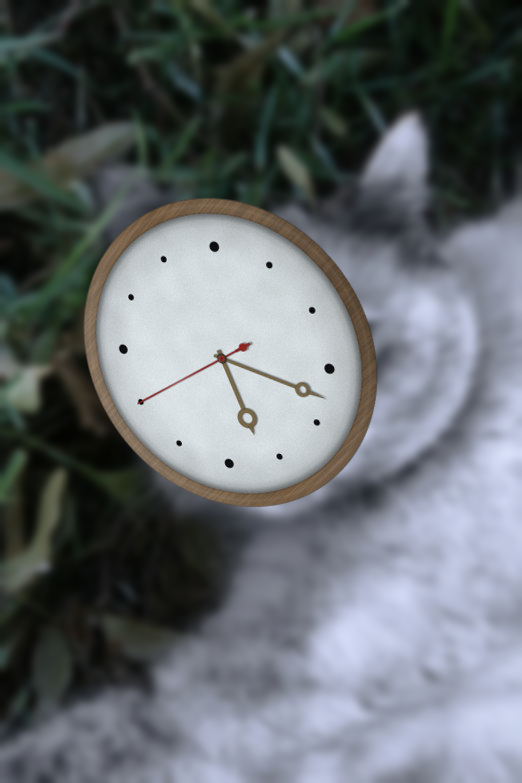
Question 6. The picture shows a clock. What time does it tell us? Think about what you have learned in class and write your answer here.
5:17:40
